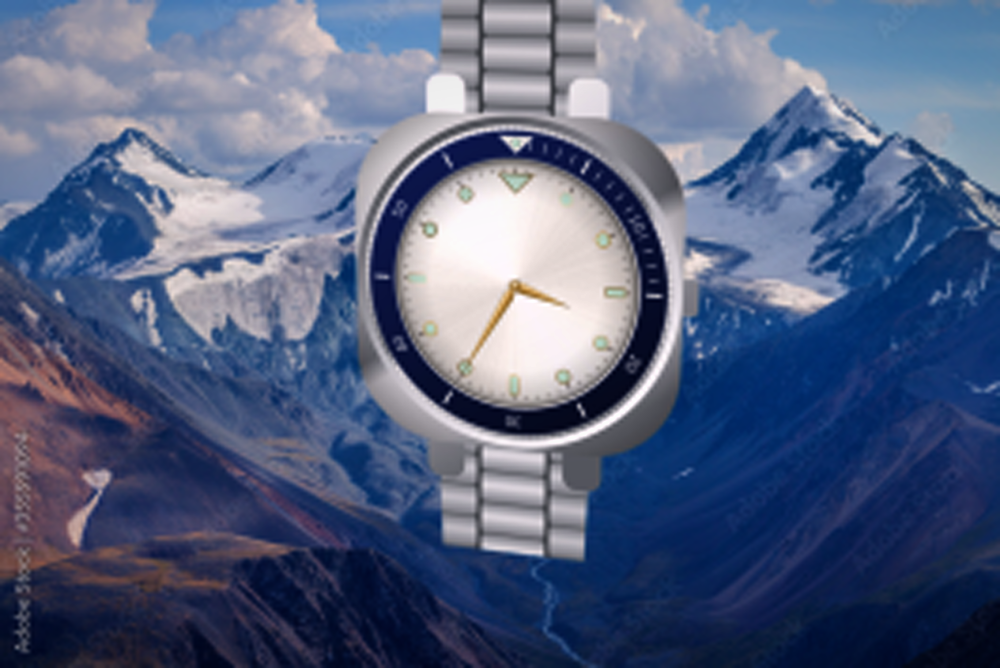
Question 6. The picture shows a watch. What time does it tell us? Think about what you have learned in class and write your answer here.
3:35
